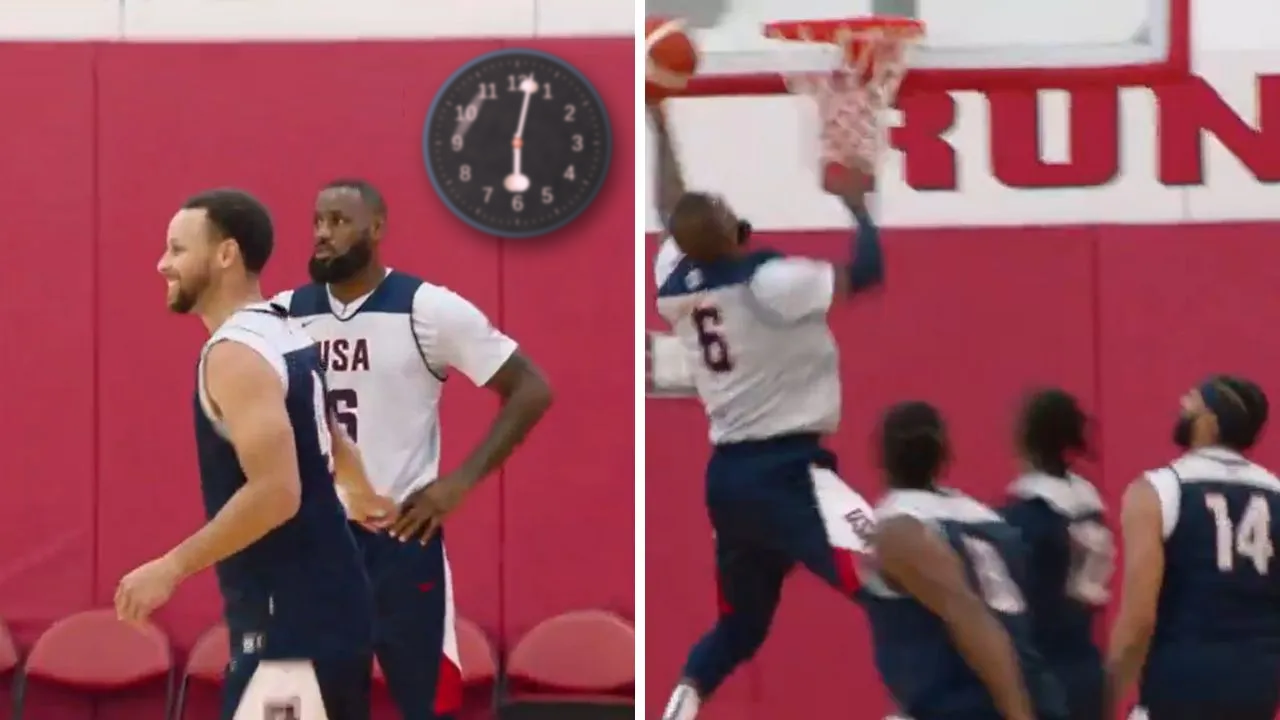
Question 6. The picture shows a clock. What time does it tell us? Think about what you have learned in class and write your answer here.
6:02
